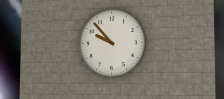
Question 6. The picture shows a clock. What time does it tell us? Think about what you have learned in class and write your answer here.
9:53
